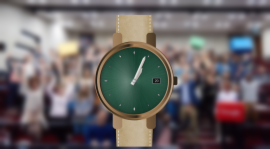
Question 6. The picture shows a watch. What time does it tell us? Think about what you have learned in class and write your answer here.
1:04
